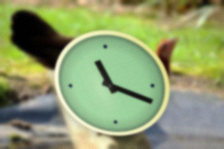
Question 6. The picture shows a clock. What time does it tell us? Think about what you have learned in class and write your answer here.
11:19
